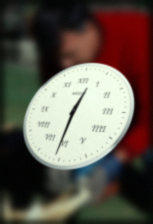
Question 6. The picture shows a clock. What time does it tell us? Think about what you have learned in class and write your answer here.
12:31
